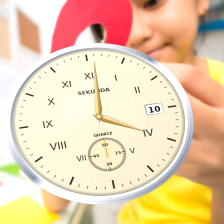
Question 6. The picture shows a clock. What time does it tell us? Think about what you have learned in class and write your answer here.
4:01
